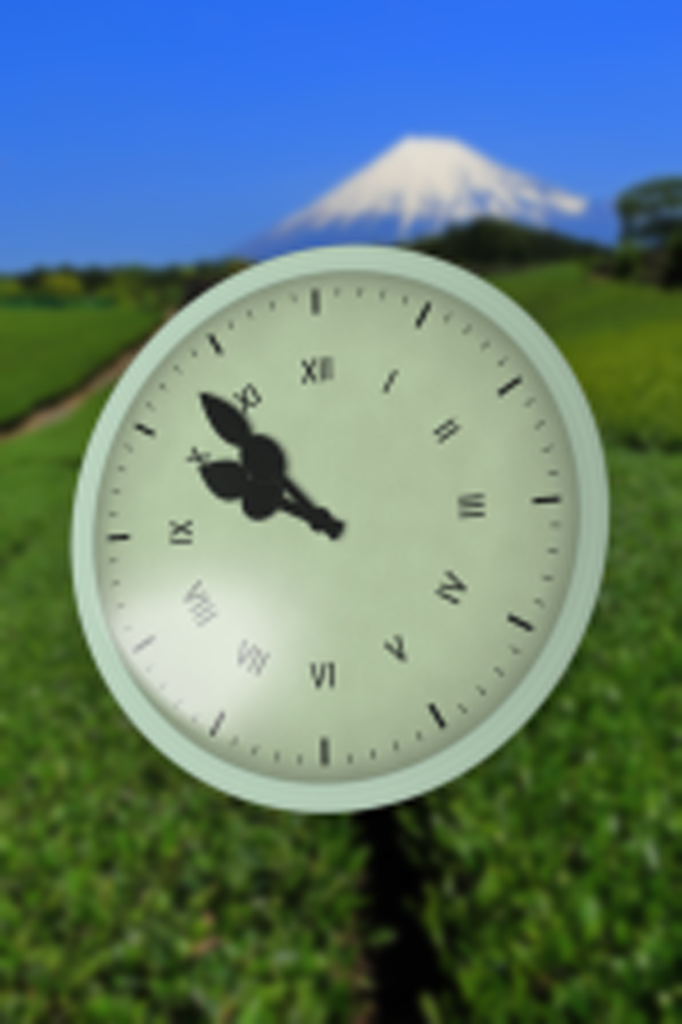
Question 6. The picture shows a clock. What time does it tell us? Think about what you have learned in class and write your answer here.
9:53
